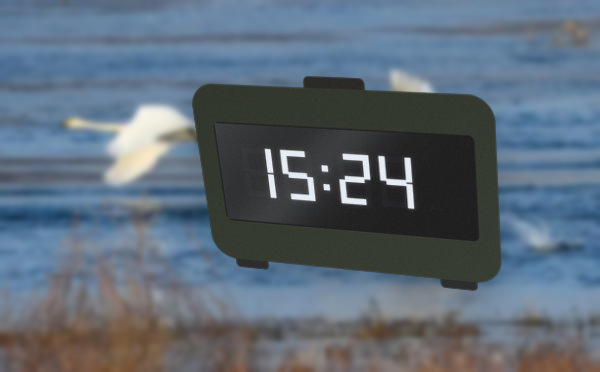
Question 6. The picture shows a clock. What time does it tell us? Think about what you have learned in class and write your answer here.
15:24
